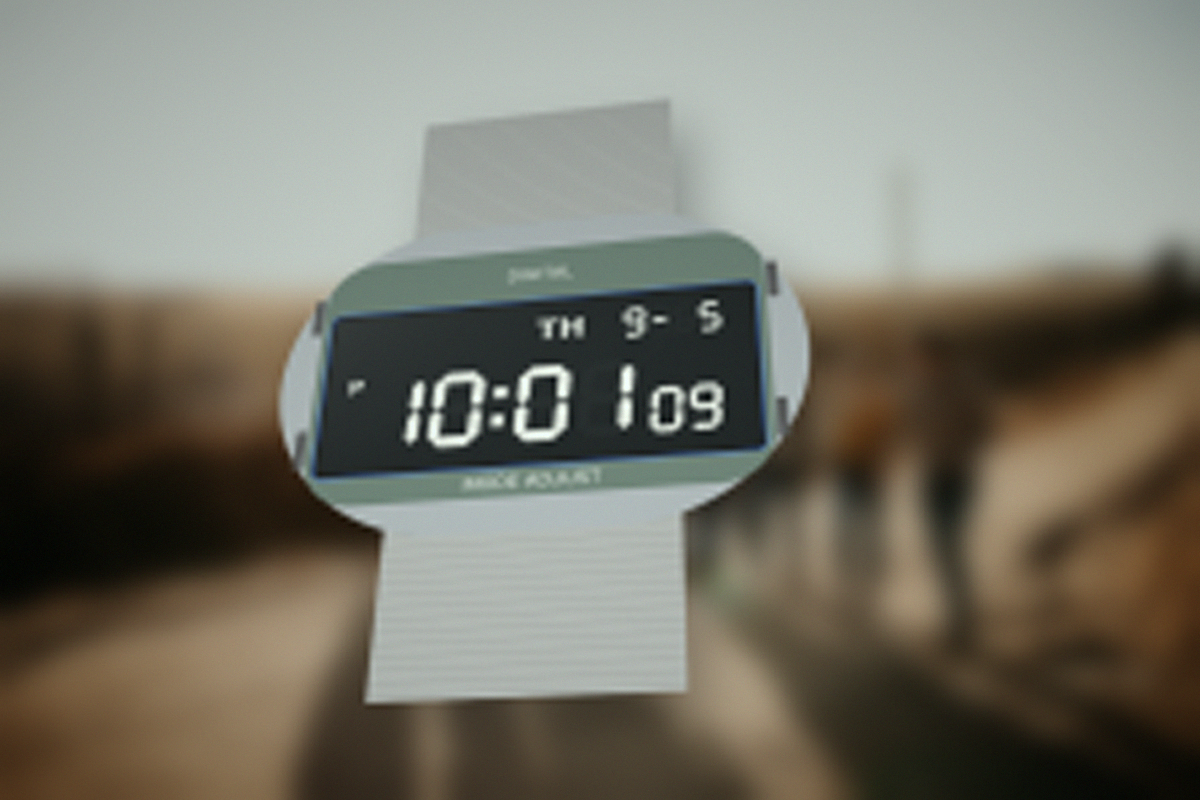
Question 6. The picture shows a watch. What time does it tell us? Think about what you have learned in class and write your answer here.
10:01:09
